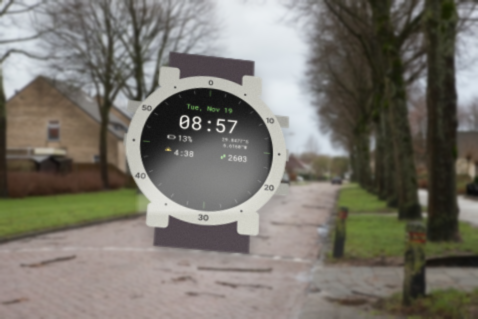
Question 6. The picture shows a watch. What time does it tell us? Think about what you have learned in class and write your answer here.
8:57
